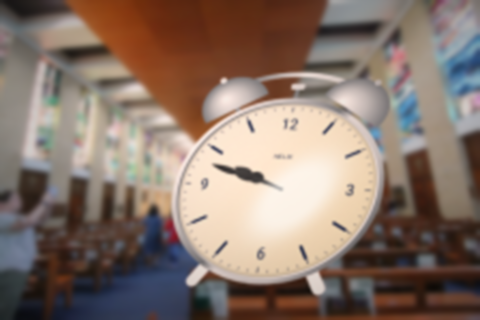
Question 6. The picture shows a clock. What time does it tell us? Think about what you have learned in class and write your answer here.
9:48
